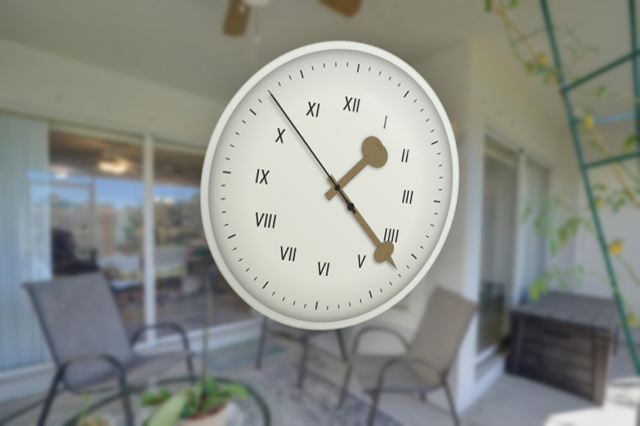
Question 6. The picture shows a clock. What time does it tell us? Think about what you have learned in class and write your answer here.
1:21:52
